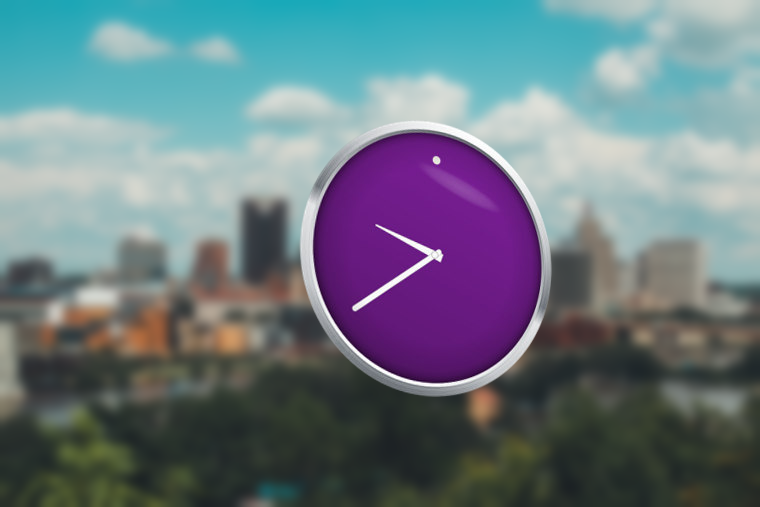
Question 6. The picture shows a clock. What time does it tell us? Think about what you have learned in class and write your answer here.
9:39
